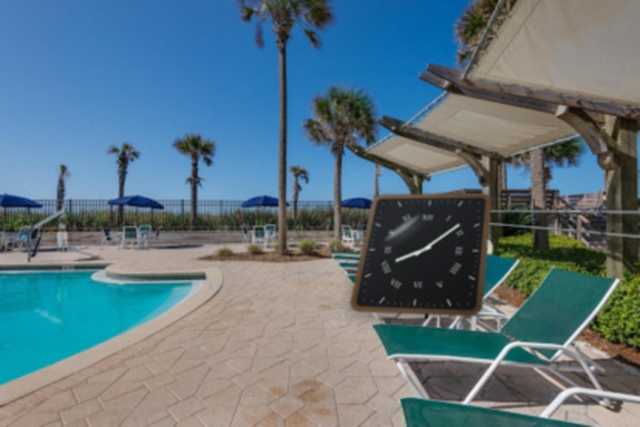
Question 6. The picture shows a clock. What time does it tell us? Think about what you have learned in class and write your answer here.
8:08
